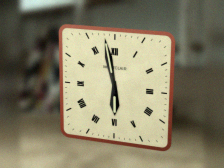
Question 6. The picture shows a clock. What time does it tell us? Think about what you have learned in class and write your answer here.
5:58
